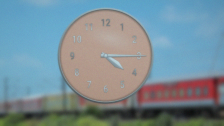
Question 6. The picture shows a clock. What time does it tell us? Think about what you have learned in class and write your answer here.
4:15
